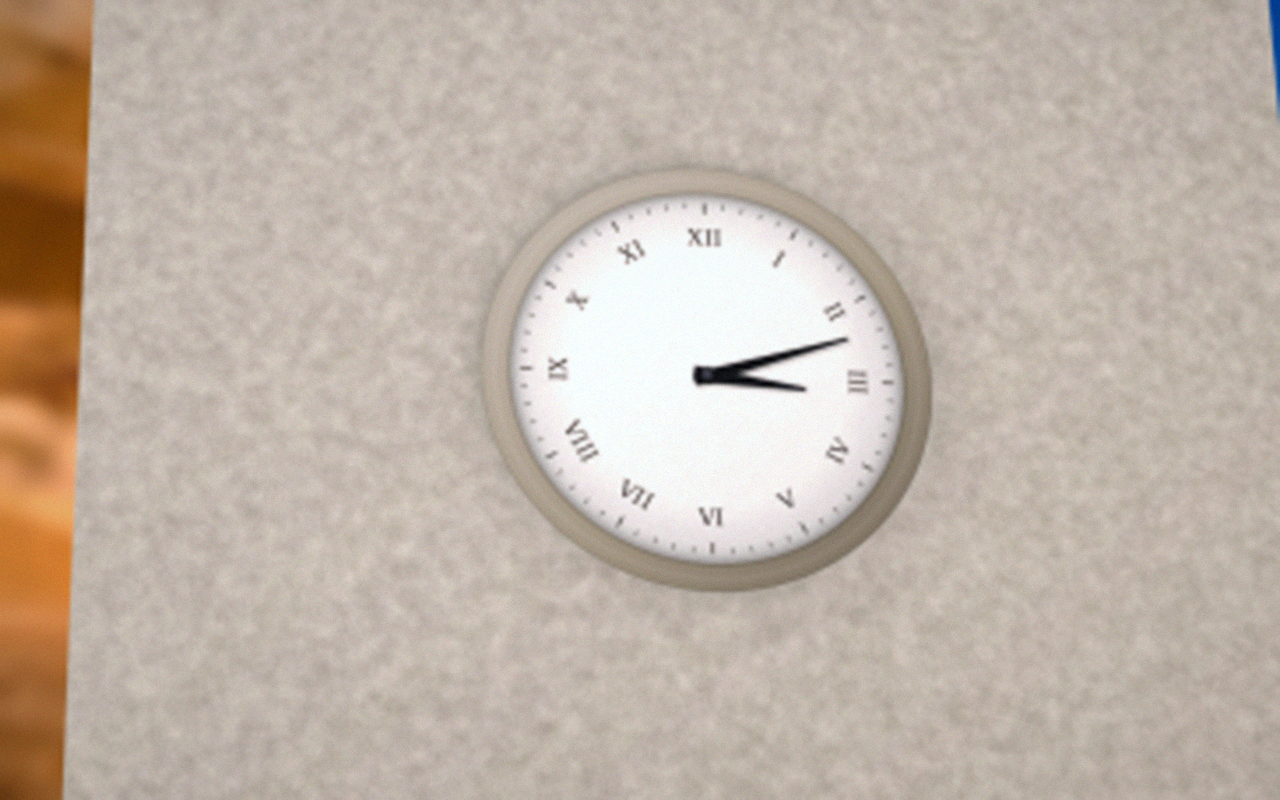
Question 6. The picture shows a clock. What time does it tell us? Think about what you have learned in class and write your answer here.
3:12
